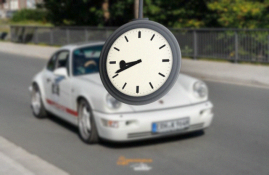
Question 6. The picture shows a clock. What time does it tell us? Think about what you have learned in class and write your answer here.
8:41
